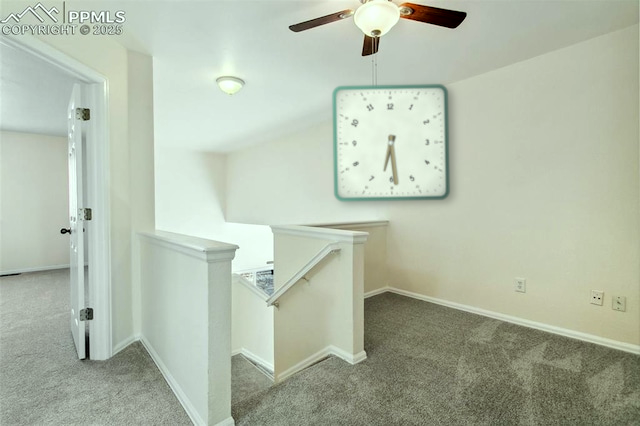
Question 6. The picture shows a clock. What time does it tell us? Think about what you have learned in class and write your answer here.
6:29
